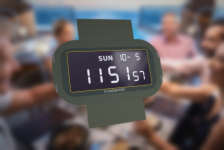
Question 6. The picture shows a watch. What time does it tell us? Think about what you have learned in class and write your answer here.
11:51:57
